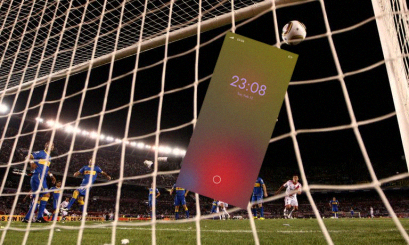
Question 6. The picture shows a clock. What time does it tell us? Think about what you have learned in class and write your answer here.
23:08
